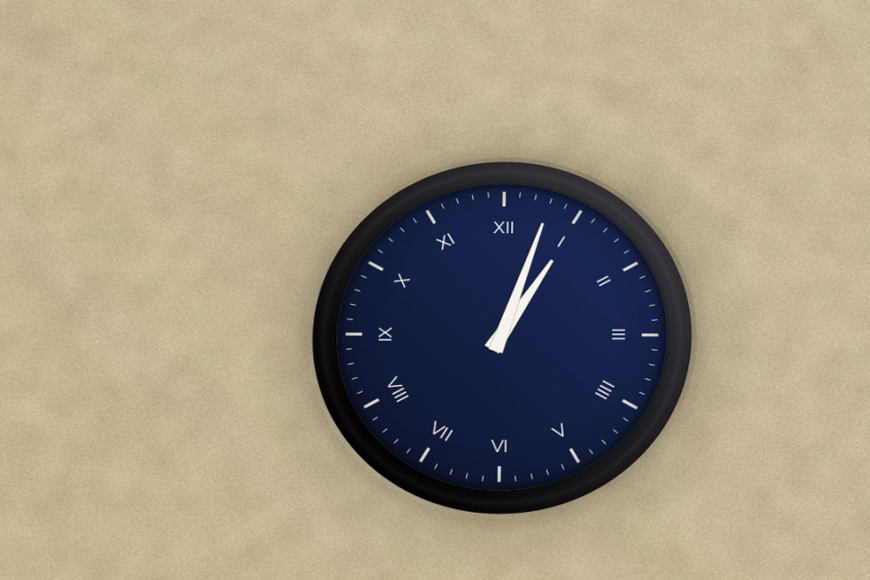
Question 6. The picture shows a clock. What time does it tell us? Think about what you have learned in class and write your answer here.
1:03
